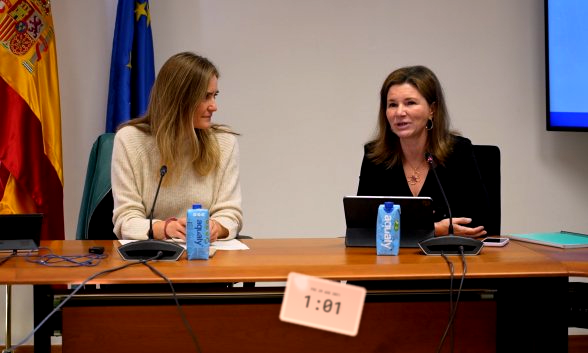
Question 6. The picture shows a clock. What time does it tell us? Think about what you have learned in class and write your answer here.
1:01
